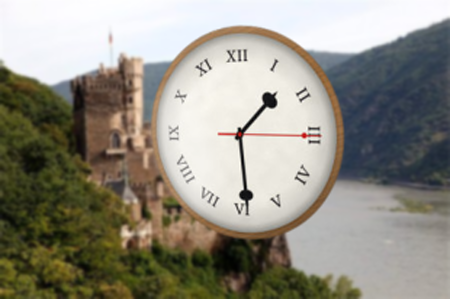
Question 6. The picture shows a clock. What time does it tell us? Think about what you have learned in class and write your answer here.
1:29:15
